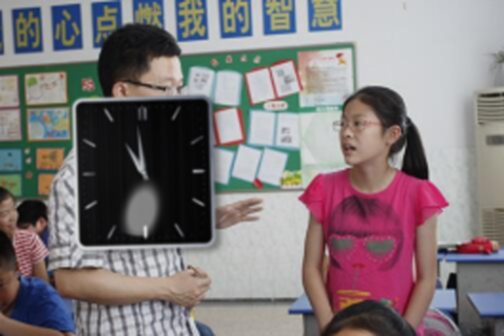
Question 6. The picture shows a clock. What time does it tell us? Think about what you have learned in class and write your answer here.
10:59
